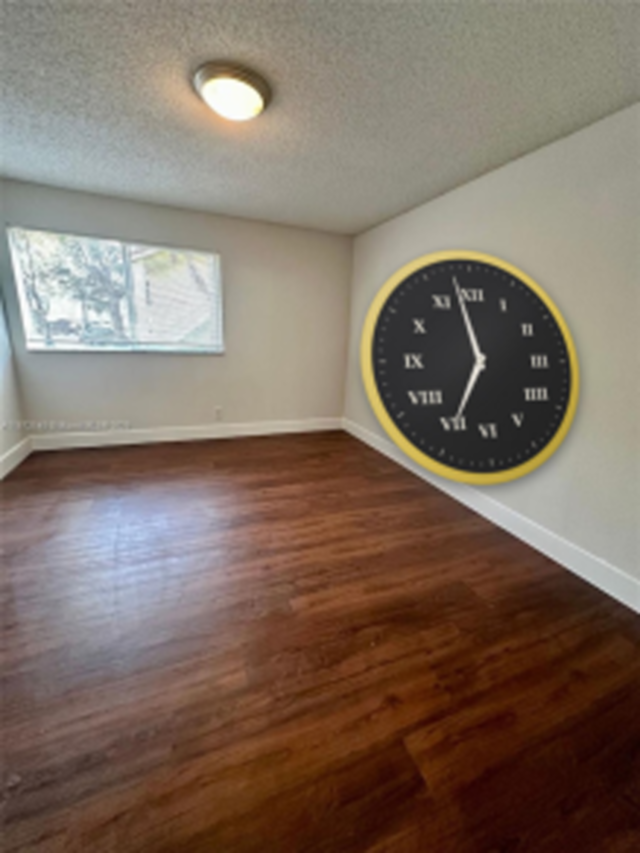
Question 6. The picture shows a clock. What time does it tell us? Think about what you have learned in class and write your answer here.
6:58
